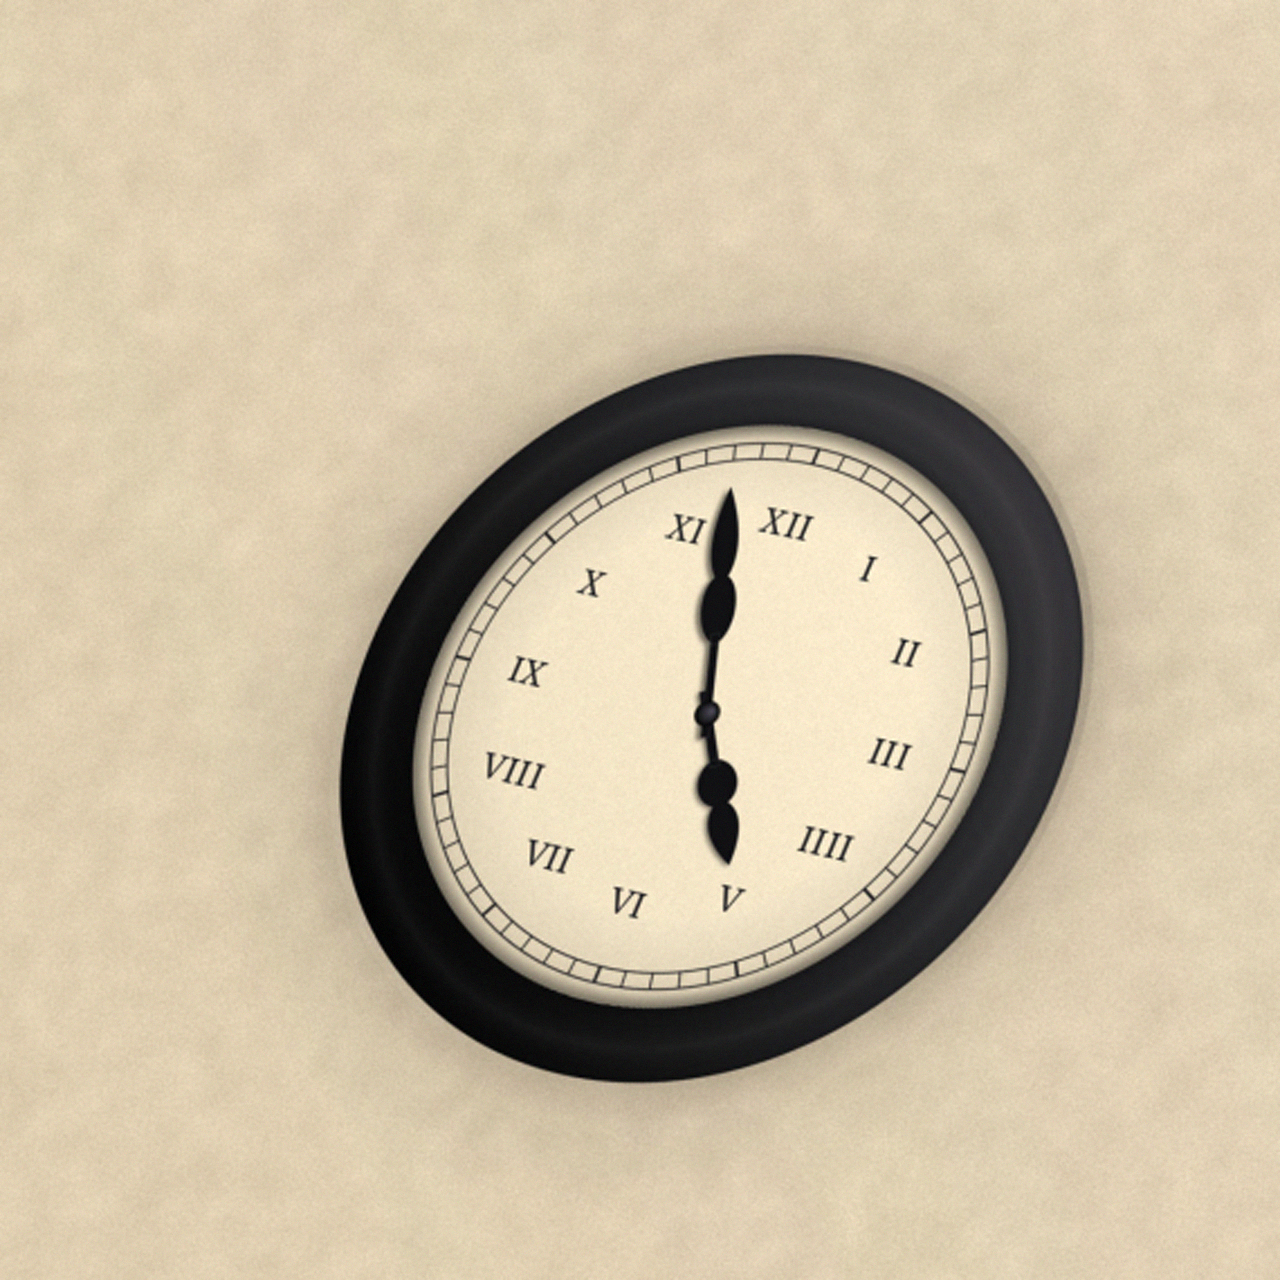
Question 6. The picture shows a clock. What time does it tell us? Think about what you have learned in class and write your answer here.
4:57
